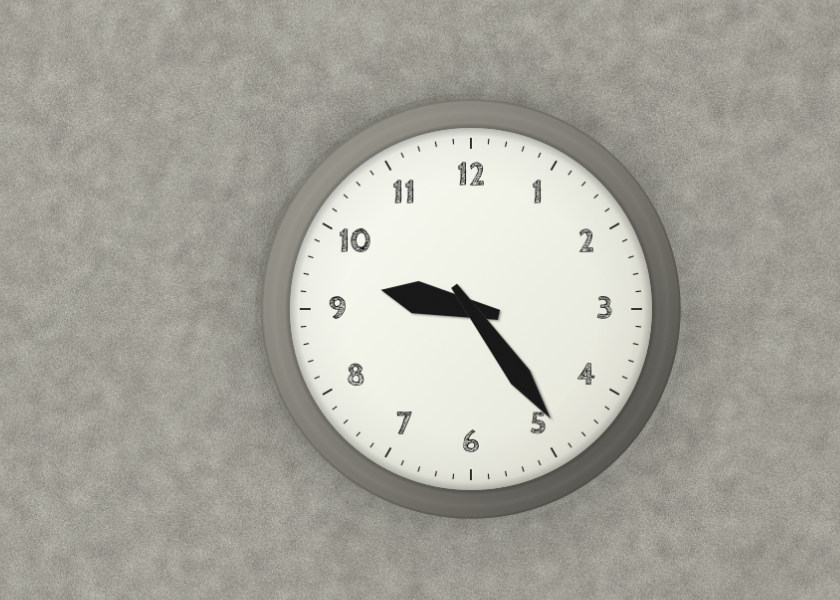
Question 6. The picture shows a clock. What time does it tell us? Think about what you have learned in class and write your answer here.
9:24
